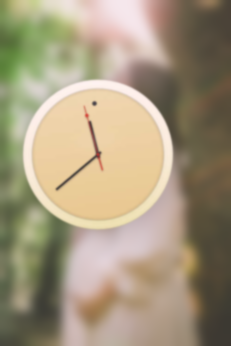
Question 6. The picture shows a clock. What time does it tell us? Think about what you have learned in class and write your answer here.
11:38:58
